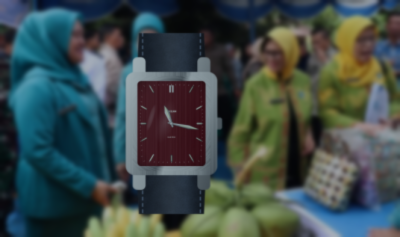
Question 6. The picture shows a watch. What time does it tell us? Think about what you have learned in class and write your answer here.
11:17
